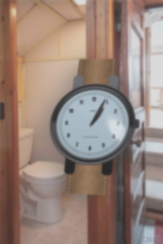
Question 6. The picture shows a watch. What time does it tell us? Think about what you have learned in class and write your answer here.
1:04
